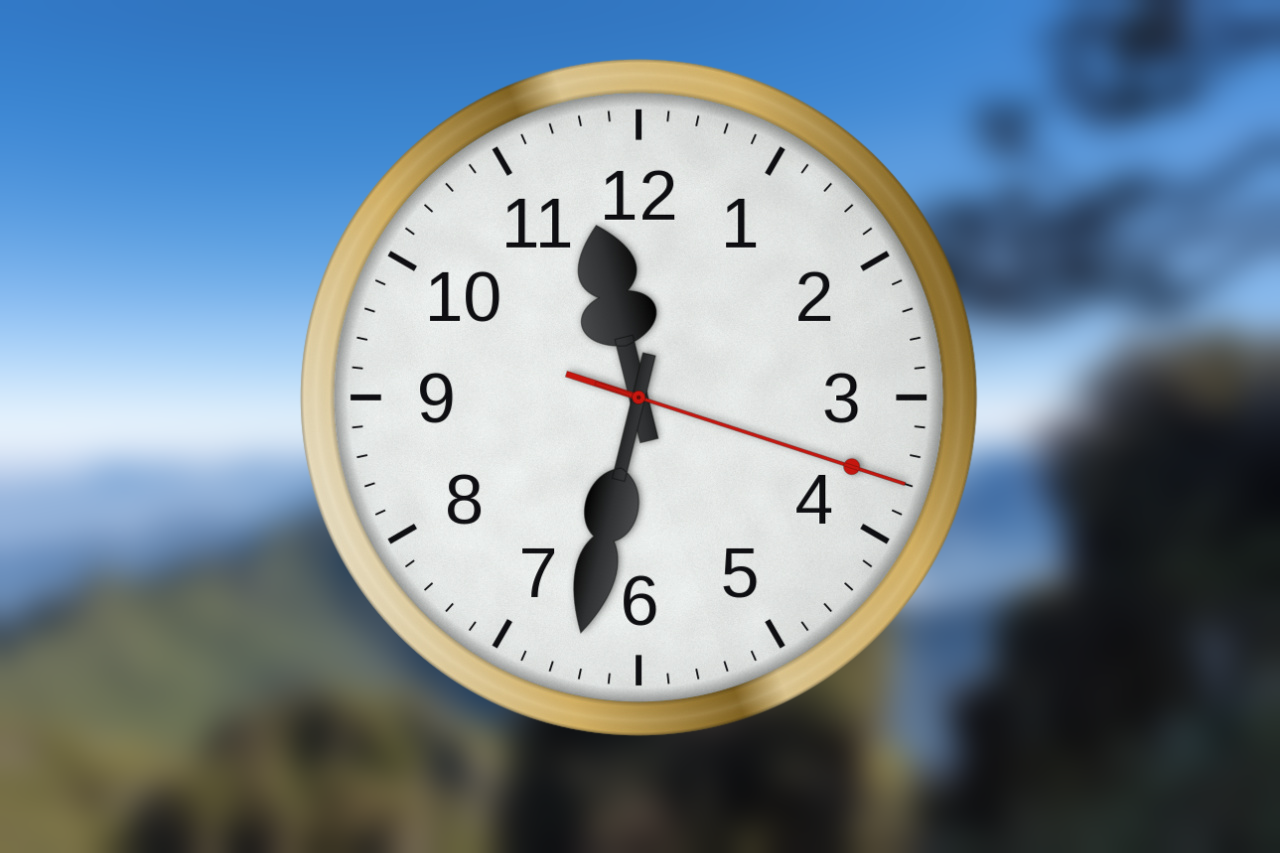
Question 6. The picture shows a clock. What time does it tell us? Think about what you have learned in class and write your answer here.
11:32:18
